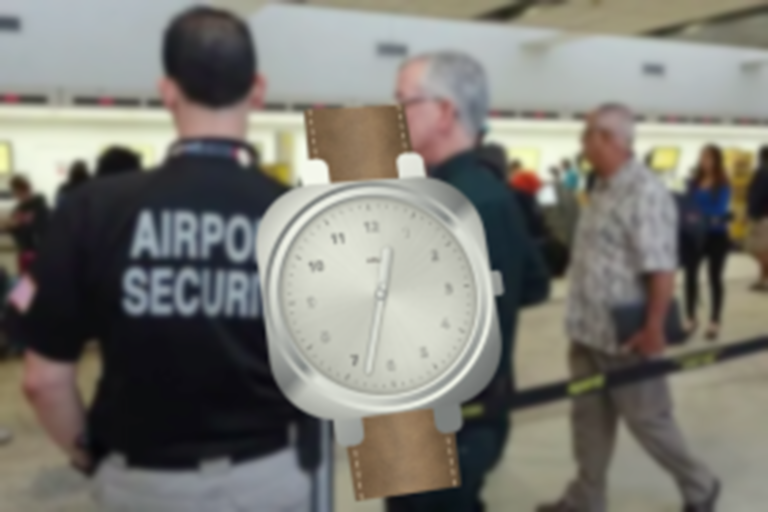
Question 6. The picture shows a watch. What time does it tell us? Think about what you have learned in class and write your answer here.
12:33
